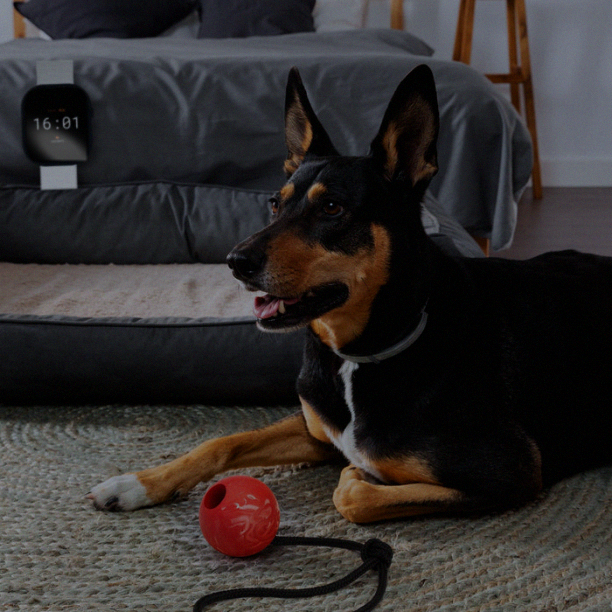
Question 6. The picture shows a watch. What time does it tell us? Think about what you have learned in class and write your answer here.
16:01
